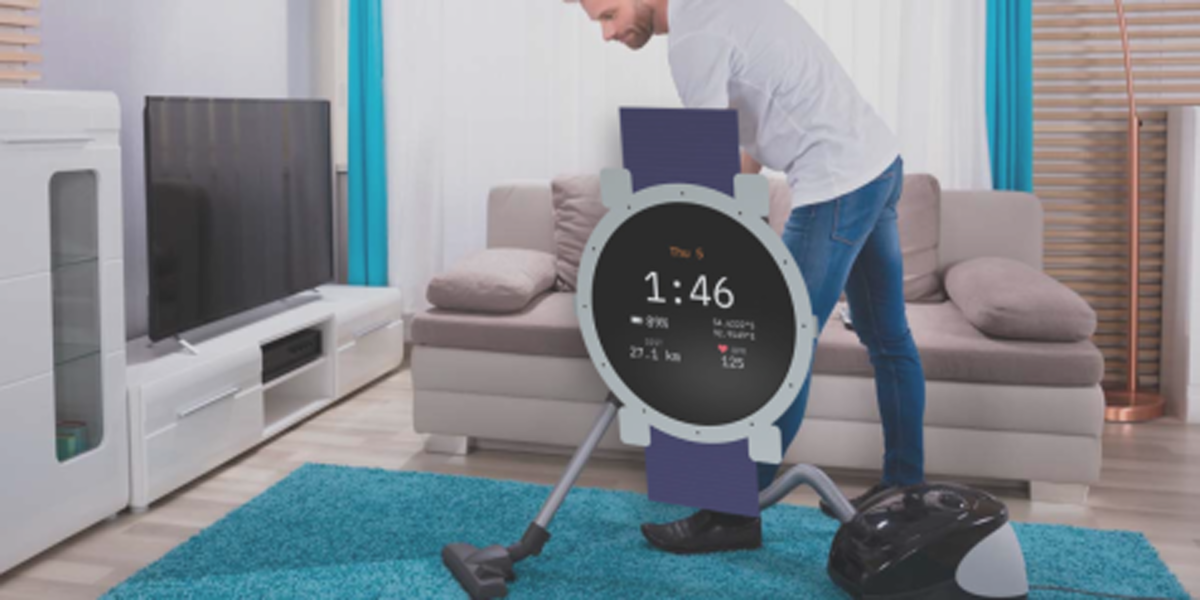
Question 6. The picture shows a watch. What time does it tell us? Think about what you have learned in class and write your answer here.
1:46
